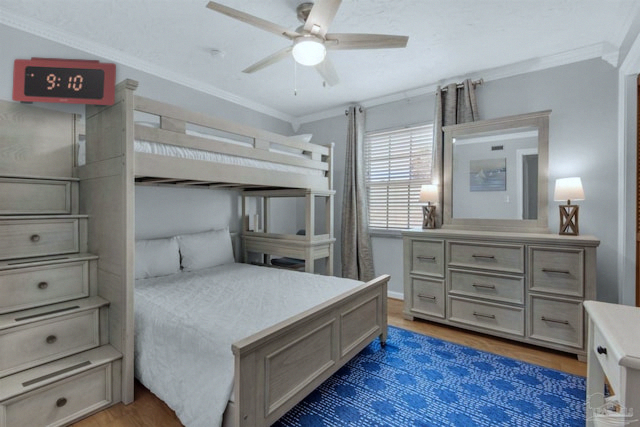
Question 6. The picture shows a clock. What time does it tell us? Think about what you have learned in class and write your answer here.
9:10
